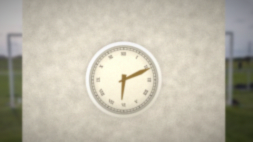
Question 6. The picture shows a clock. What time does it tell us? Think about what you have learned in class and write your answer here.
6:11
